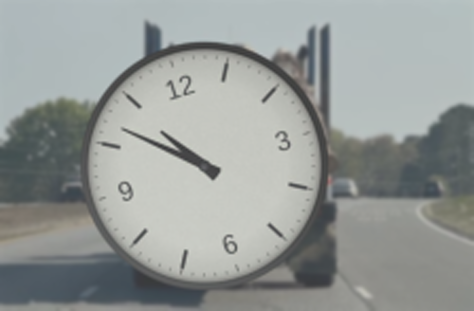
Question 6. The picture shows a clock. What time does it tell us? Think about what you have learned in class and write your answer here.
10:52
